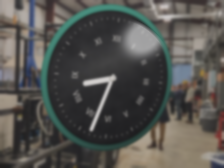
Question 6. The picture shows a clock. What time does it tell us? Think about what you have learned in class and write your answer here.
8:33
